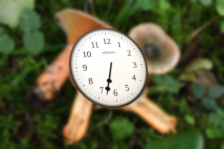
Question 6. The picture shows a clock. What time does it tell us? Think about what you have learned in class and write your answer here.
6:33
